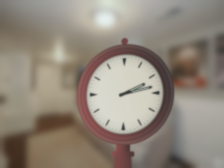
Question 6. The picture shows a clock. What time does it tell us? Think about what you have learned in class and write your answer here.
2:13
